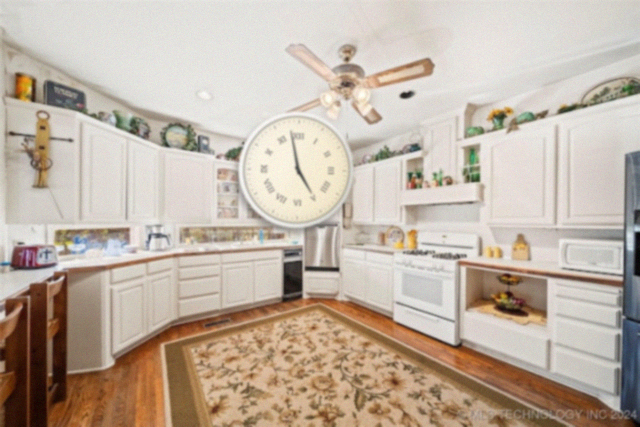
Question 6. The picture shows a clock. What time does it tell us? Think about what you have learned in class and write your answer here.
4:58
